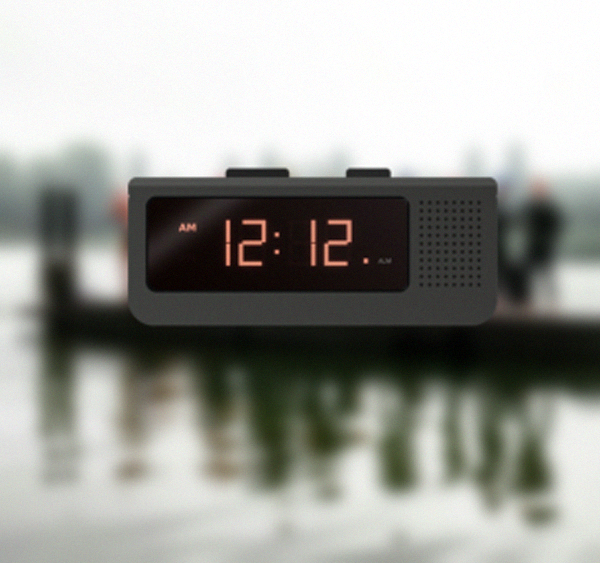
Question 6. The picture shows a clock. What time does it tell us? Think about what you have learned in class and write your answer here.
12:12
